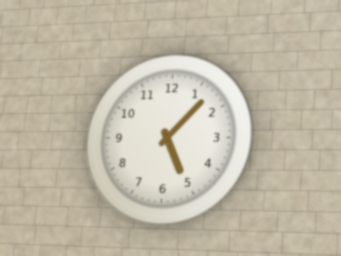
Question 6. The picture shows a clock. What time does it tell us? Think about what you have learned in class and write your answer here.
5:07
